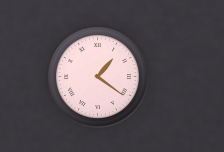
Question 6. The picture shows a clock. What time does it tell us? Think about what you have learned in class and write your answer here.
1:21
